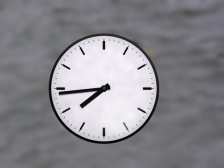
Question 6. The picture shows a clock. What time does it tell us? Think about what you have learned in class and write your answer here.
7:44
